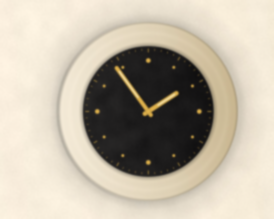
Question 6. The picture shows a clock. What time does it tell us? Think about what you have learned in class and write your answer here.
1:54
